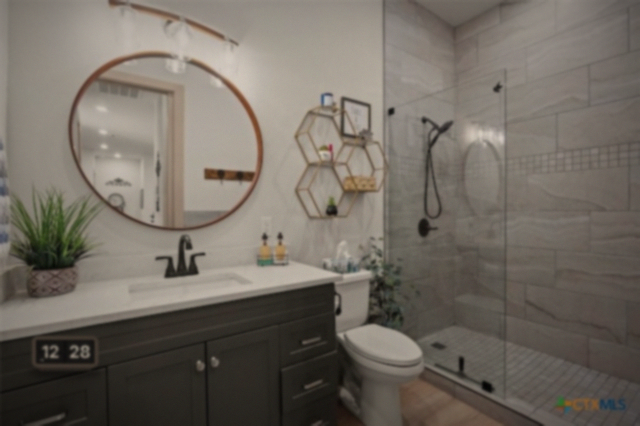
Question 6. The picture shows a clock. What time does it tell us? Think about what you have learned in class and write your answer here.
12:28
